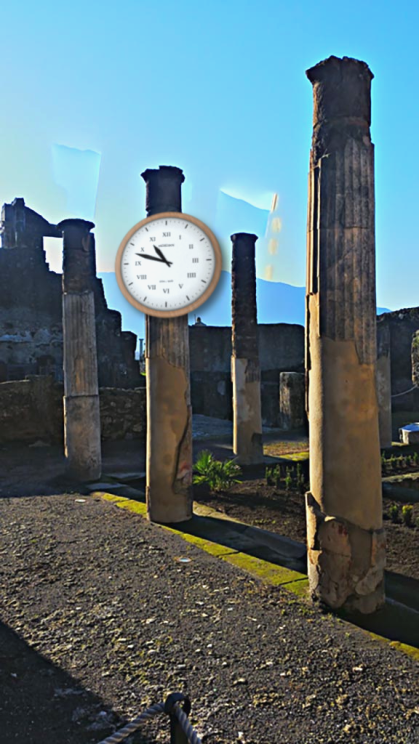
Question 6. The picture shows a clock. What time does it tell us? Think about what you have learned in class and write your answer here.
10:48
